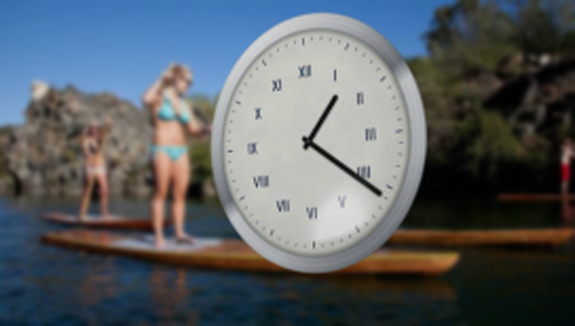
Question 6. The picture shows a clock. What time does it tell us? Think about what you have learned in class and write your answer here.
1:21
